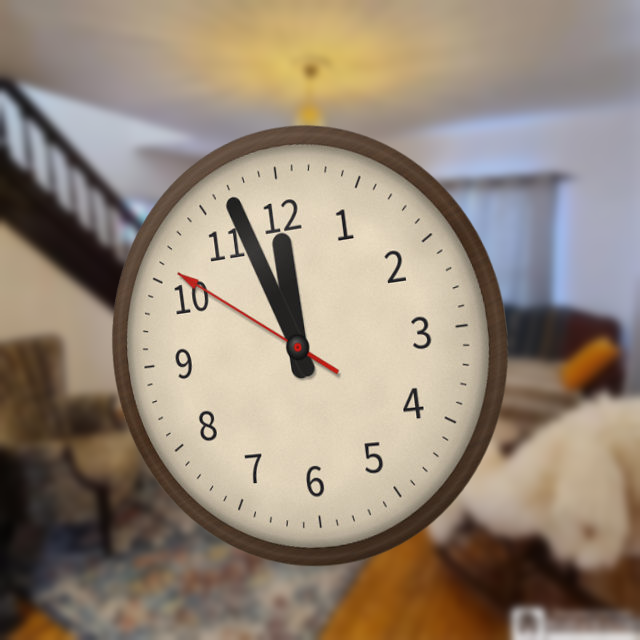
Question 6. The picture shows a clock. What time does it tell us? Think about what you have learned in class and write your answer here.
11:56:51
